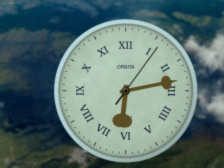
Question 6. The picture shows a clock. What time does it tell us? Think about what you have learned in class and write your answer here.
6:13:06
